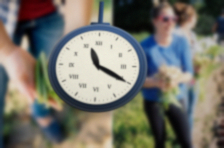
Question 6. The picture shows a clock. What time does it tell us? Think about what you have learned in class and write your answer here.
11:20
